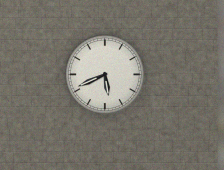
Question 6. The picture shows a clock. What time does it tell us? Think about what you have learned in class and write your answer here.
5:41
